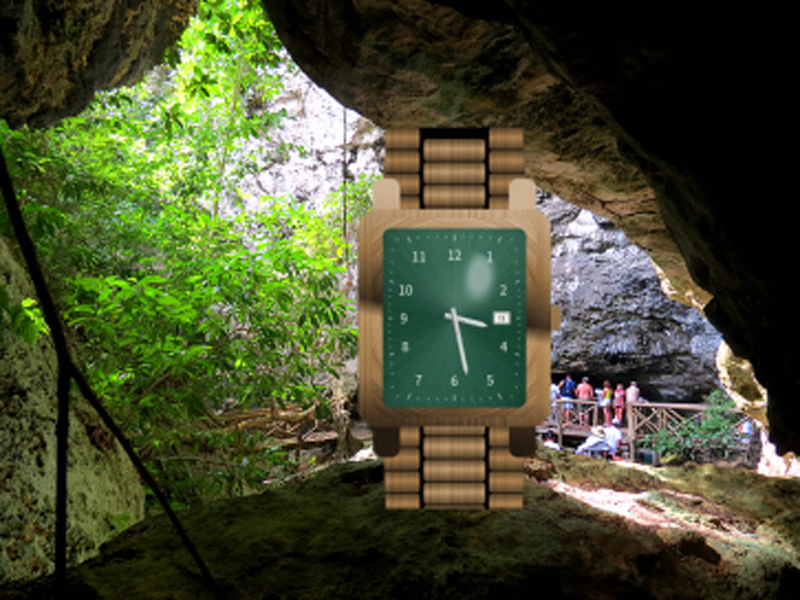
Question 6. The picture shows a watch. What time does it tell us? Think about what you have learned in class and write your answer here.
3:28
